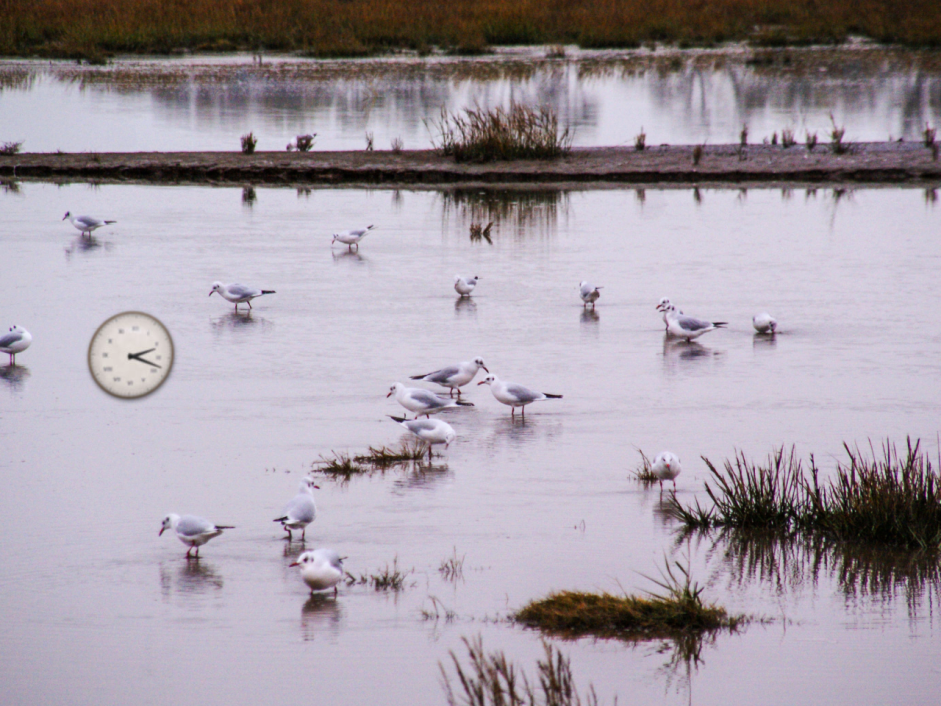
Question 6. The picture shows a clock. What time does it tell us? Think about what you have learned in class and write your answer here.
2:18
